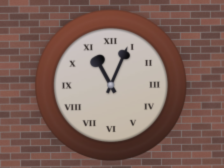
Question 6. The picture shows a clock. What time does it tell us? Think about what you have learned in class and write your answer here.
11:04
